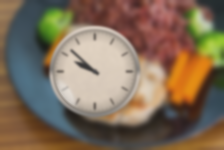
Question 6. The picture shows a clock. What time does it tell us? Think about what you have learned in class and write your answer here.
9:52
